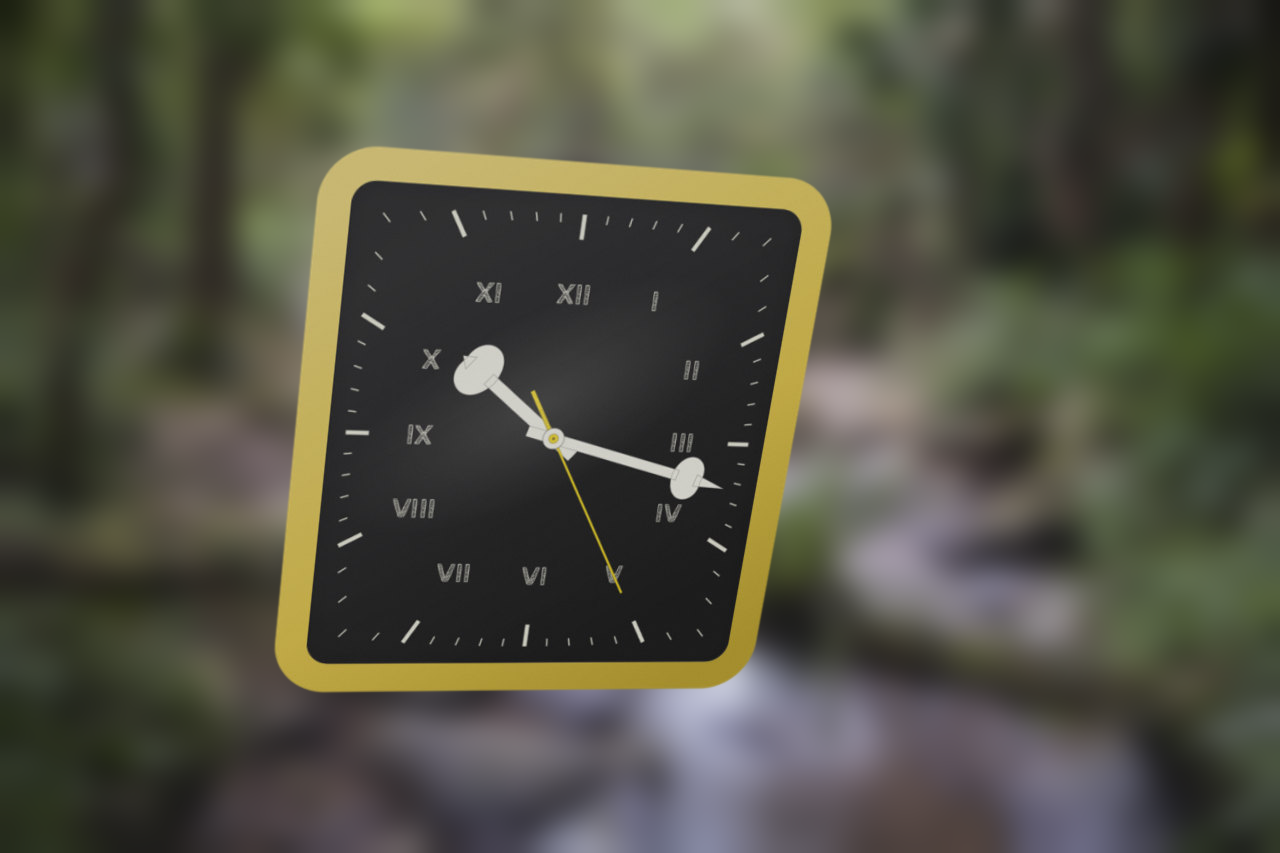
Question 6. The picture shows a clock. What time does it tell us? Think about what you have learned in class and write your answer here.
10:17:25
